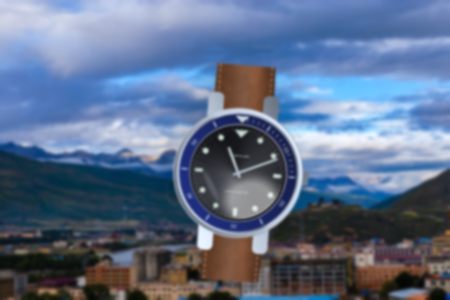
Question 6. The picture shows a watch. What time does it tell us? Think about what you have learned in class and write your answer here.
11:11
